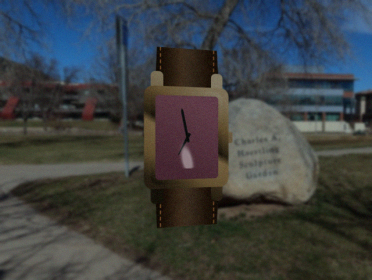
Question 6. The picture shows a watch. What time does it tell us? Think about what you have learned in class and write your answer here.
6:58
